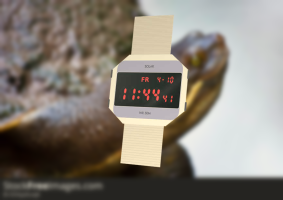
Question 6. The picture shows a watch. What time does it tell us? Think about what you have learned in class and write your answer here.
11:44:41
